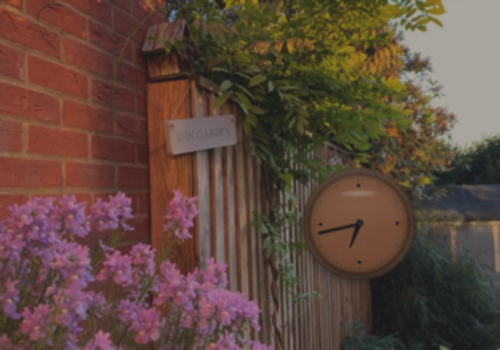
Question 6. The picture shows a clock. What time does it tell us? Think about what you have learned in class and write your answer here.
6:43
